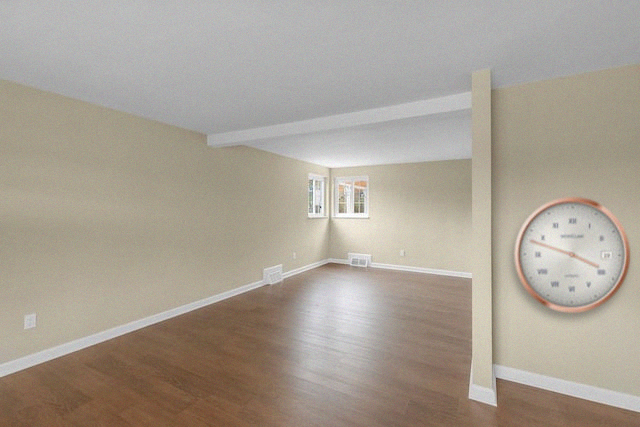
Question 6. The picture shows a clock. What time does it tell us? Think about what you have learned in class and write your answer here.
3:48
